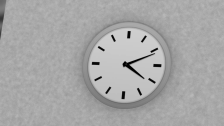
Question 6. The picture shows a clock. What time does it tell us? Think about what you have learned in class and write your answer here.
4:11
